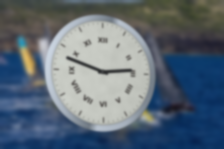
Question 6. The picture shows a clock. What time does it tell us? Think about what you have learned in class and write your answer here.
2:48
